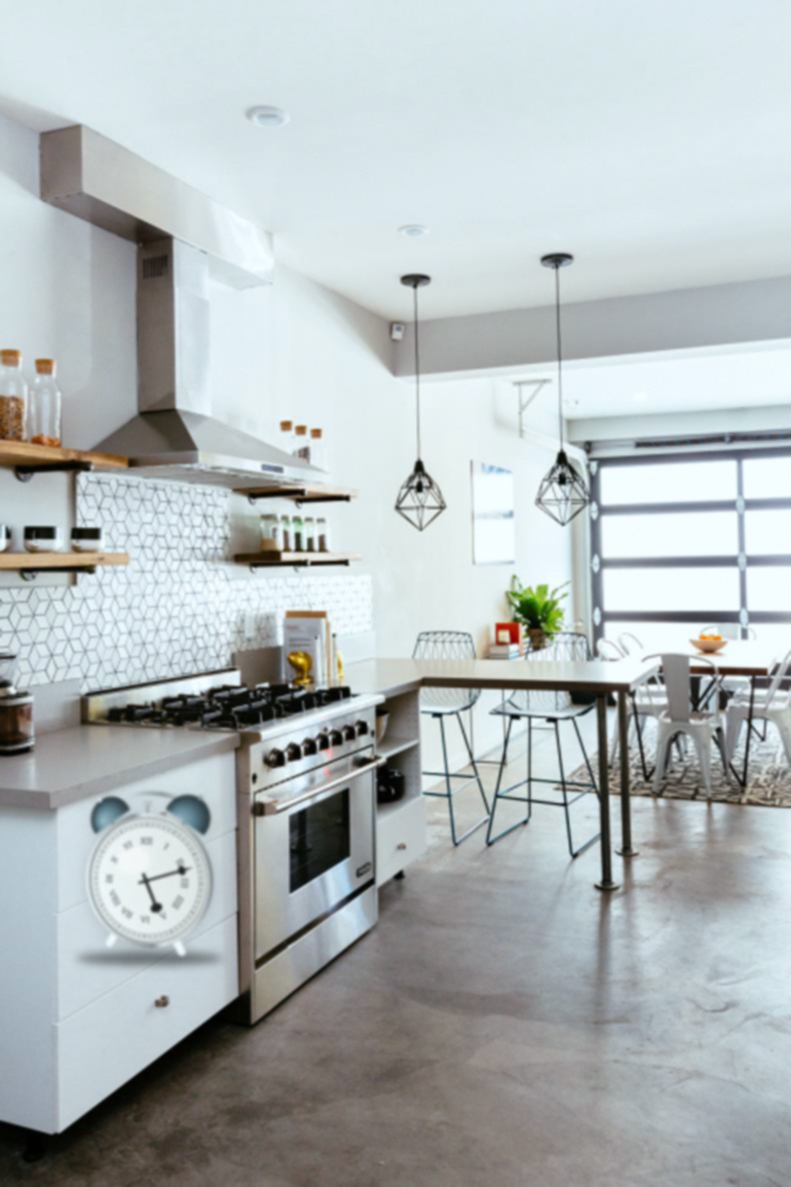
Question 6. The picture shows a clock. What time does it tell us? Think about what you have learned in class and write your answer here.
5:12
